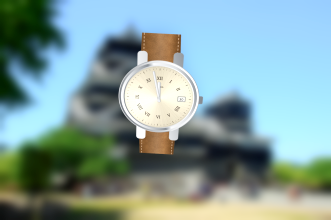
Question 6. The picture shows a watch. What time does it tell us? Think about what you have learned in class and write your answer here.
11:58
